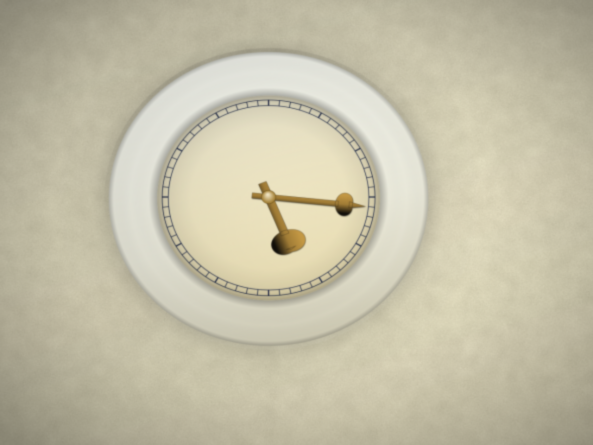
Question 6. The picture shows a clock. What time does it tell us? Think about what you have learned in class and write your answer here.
5:16
